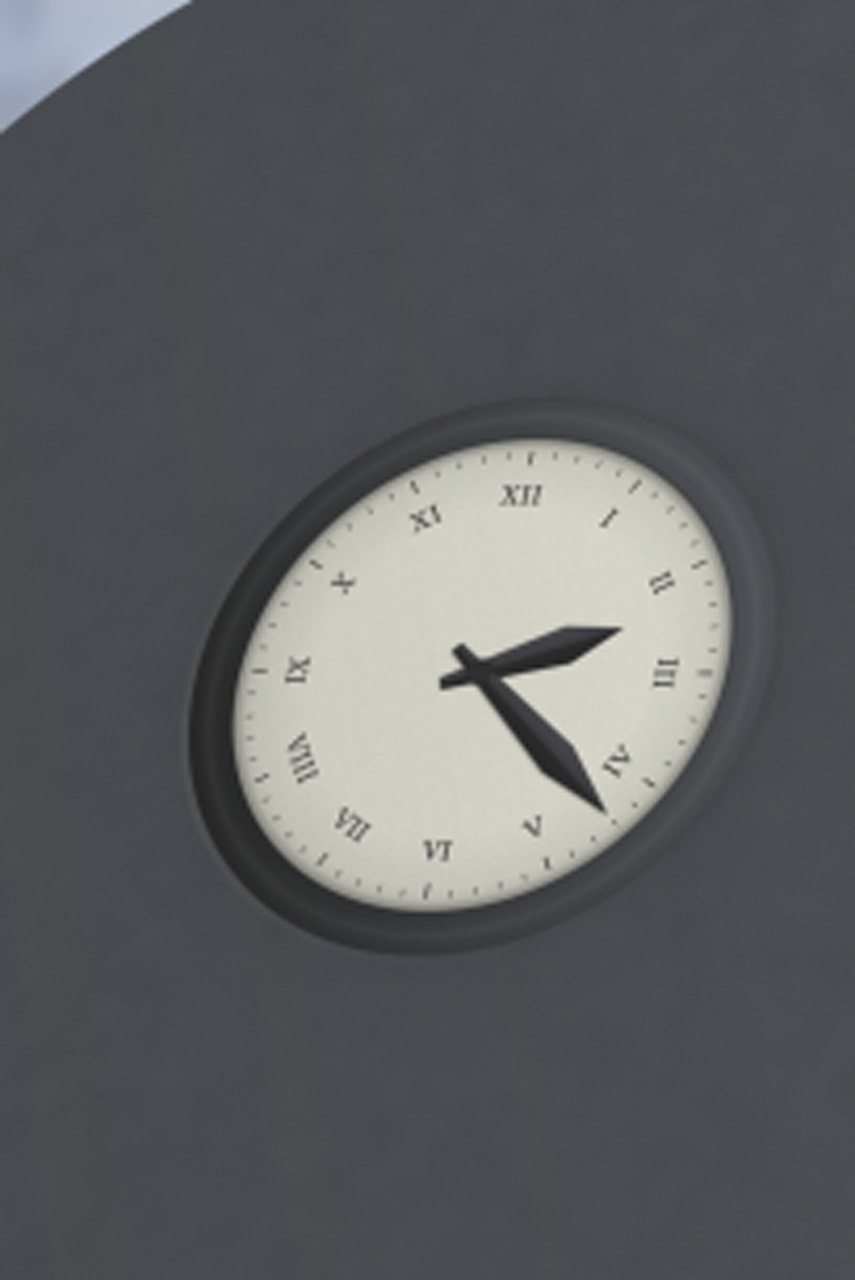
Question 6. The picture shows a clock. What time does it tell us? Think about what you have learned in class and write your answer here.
2:22
